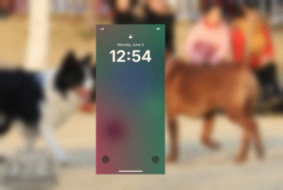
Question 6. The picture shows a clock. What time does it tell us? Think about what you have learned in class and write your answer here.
12:54
